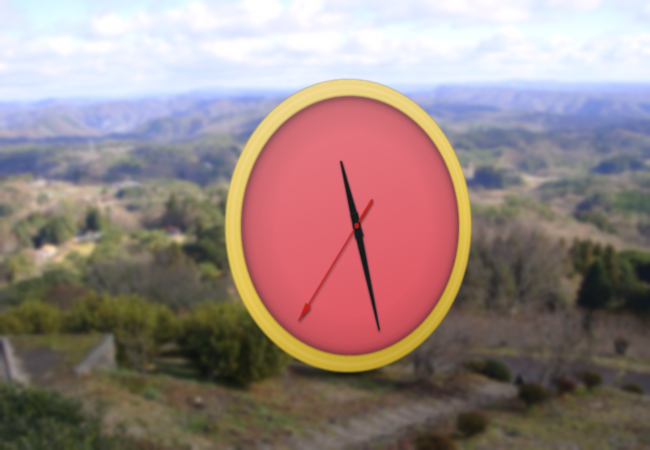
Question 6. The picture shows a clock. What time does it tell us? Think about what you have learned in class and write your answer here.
11:27:36
